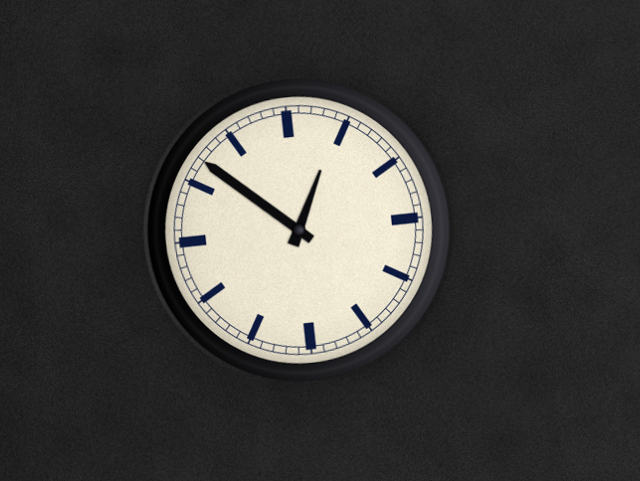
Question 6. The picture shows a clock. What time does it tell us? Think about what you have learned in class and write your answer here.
12:52
